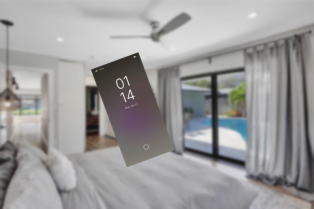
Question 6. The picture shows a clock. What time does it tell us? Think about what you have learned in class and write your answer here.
1:14
